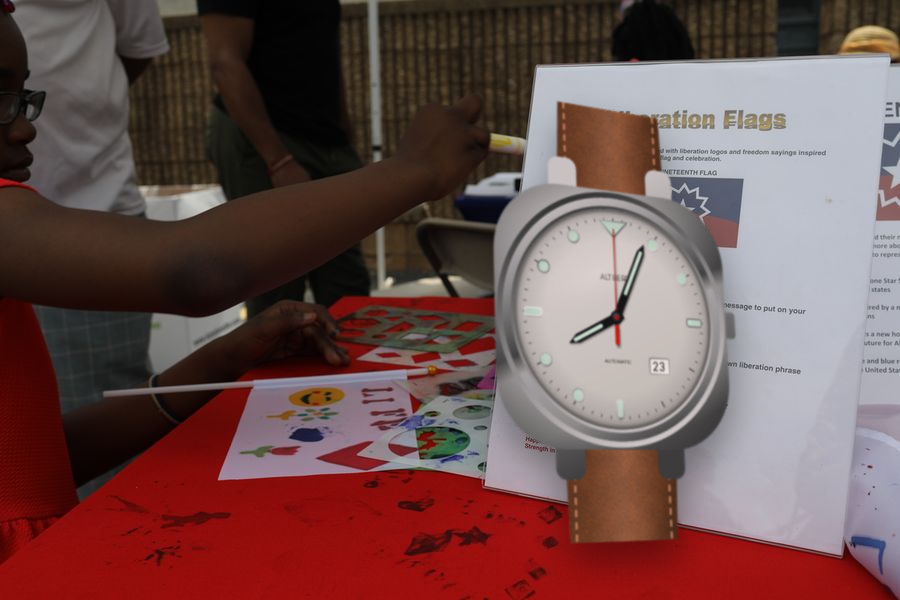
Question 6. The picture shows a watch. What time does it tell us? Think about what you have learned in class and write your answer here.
8:04:00
